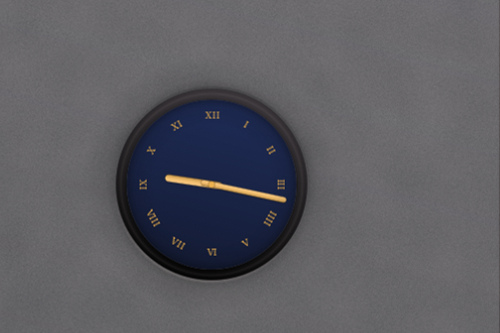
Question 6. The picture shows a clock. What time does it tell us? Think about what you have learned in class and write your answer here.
9:17
